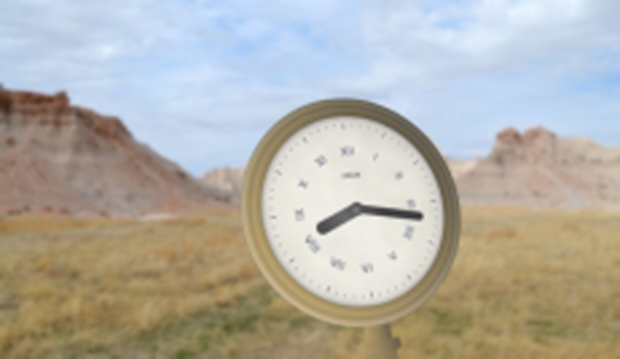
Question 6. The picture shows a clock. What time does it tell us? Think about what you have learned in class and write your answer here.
8:17
